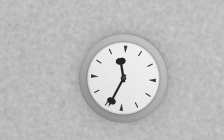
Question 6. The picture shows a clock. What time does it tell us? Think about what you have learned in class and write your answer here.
11:34
